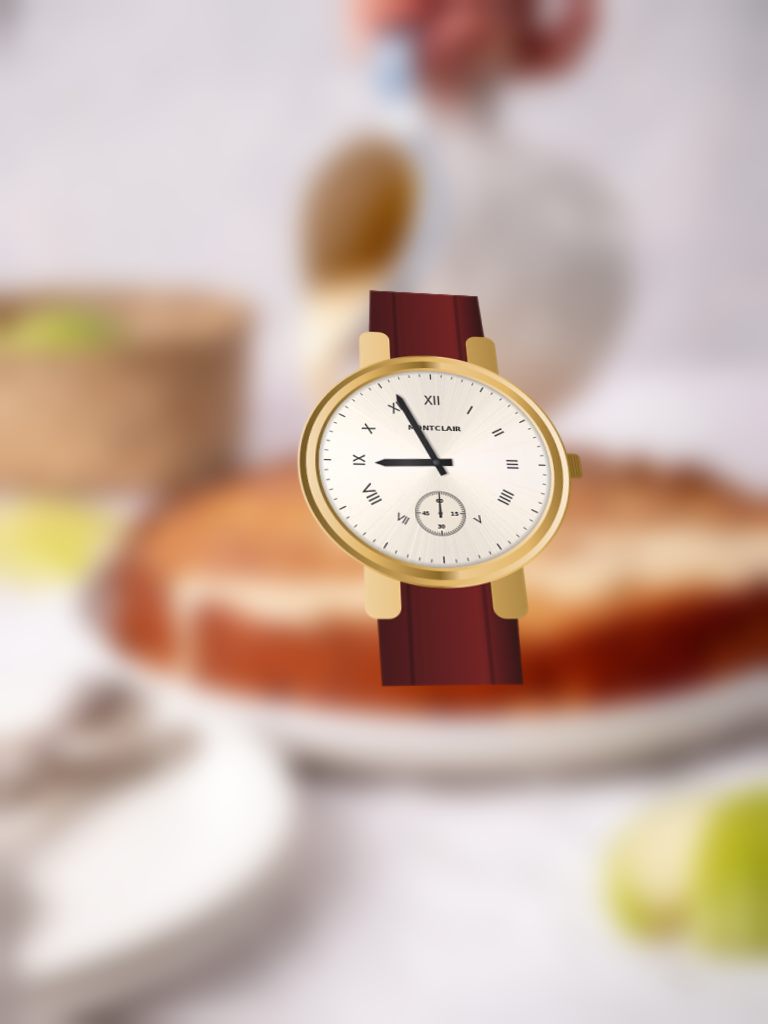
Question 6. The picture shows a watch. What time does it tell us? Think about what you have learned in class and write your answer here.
8:56
